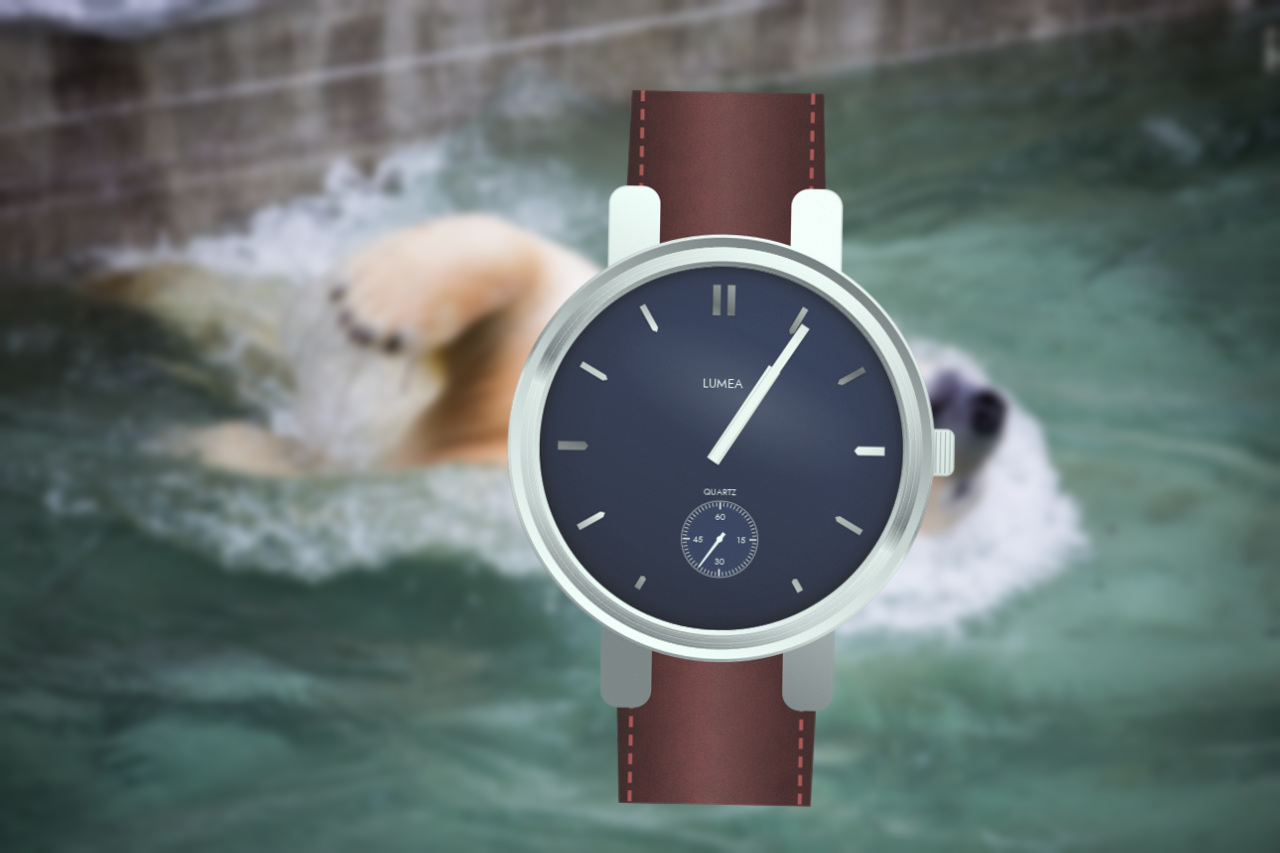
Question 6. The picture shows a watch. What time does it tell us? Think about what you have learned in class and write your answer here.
1:05:36
